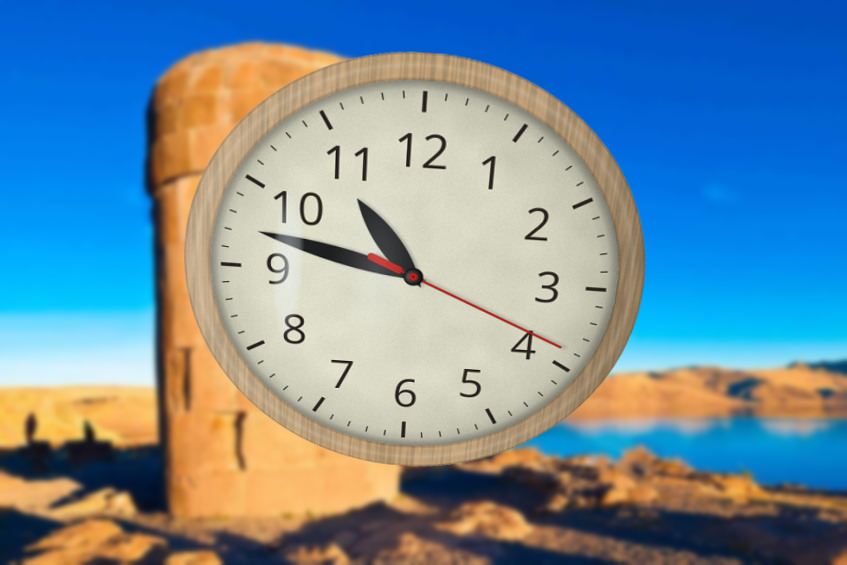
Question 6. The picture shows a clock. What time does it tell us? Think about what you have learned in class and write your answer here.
10:47:19
